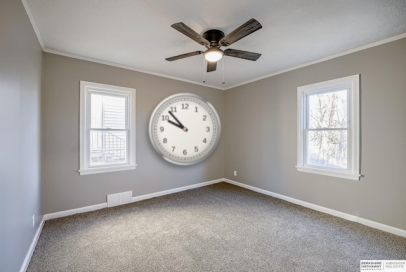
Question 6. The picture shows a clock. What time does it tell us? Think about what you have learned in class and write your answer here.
9:53
